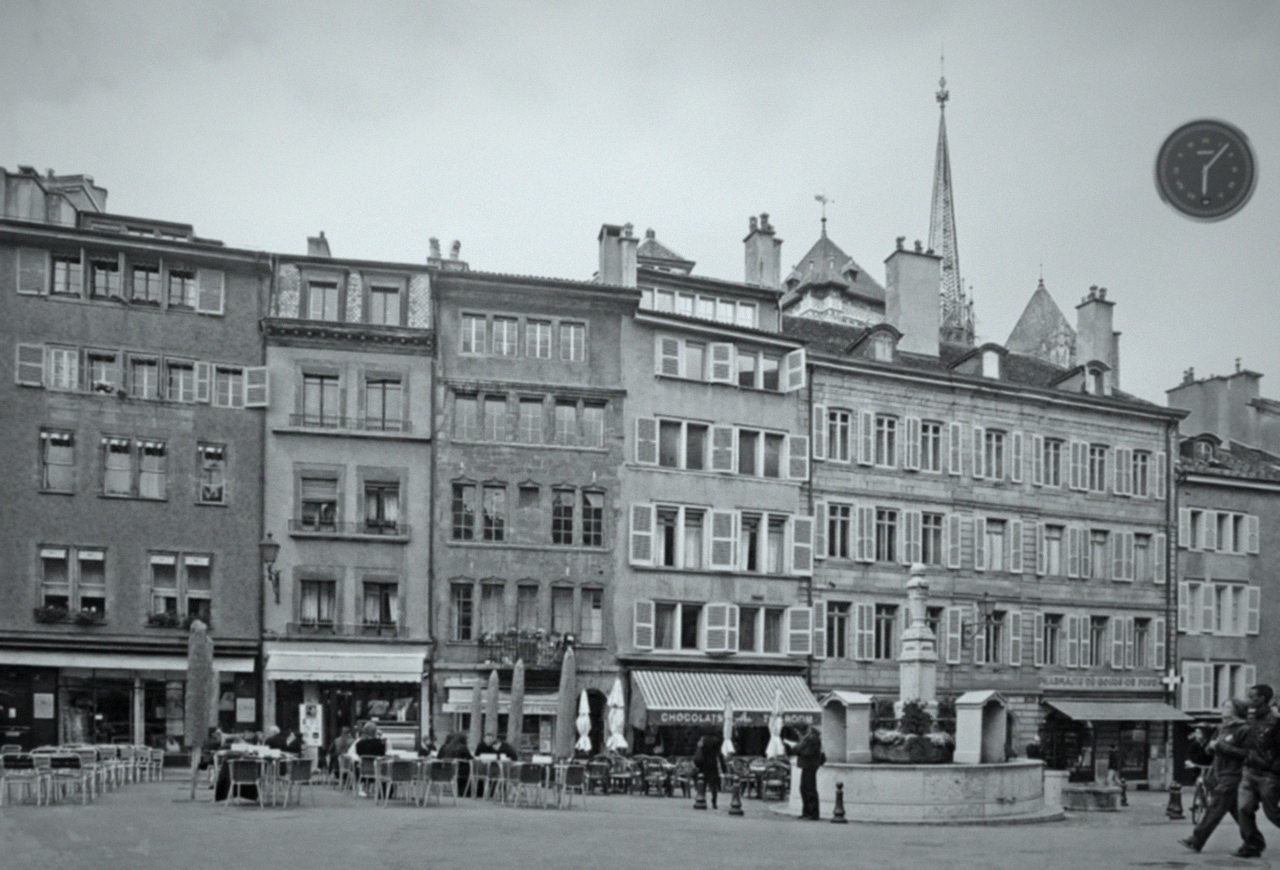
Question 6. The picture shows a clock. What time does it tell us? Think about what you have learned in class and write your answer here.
6:07
